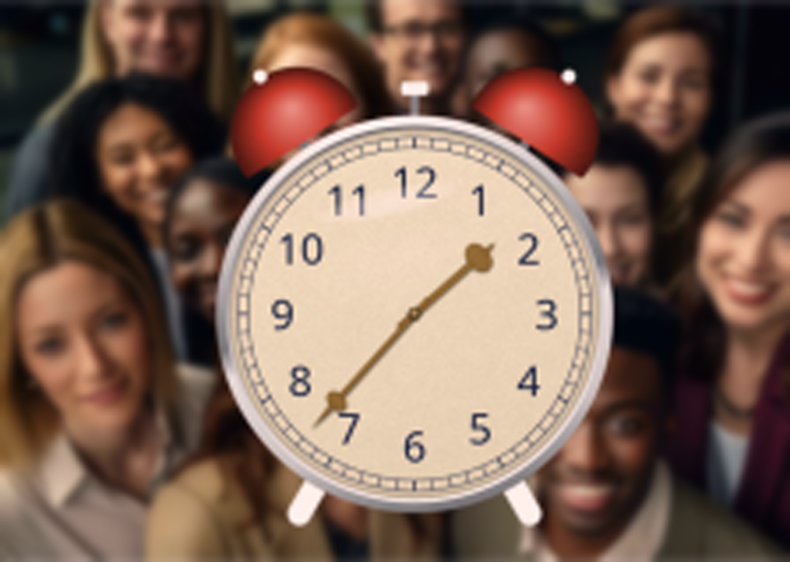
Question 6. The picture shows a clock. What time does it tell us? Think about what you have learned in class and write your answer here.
1:37
